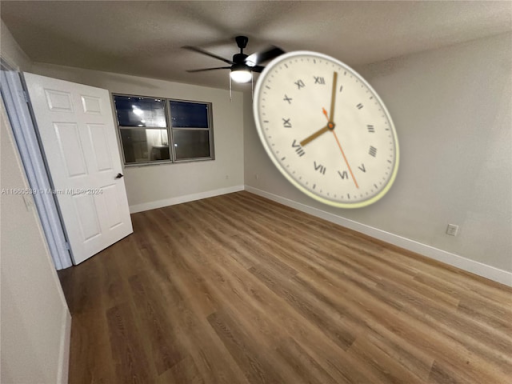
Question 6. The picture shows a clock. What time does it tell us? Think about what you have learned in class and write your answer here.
8:03:28
